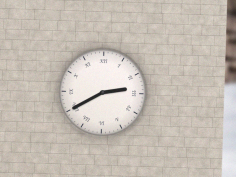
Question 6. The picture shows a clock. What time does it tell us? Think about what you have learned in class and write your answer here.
2:40
